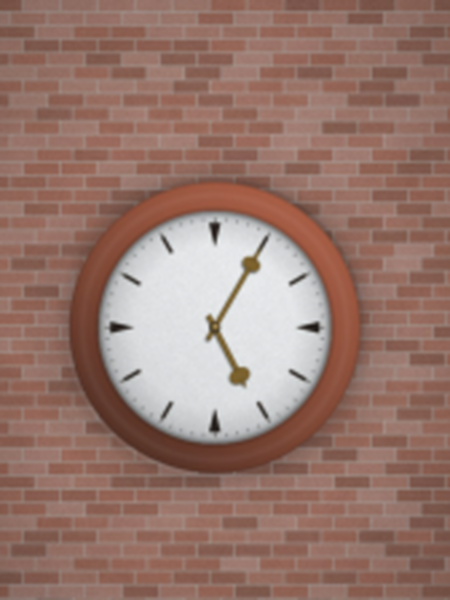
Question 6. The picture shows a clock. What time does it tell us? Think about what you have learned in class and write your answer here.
5:05
